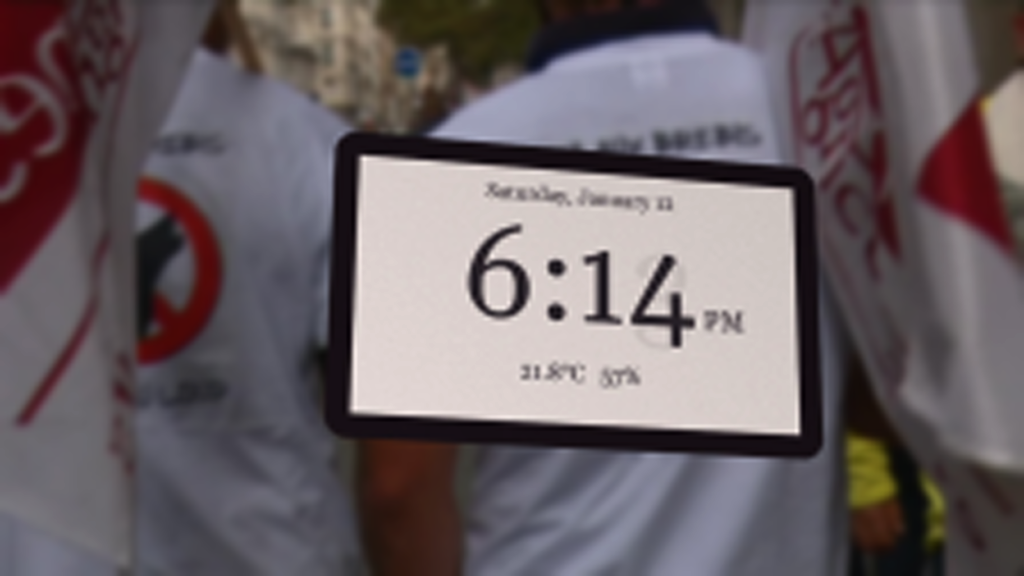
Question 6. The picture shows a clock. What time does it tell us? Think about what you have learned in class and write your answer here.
6:14
